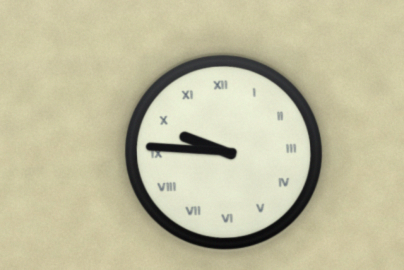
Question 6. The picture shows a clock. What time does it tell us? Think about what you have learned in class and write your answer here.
9:46
